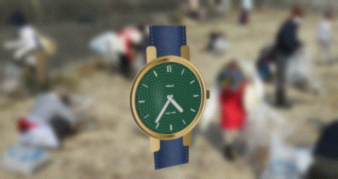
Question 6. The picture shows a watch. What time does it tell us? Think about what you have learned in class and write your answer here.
4:36
